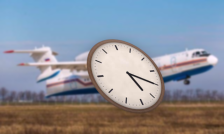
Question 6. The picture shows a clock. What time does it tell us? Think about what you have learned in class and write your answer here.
5:20
